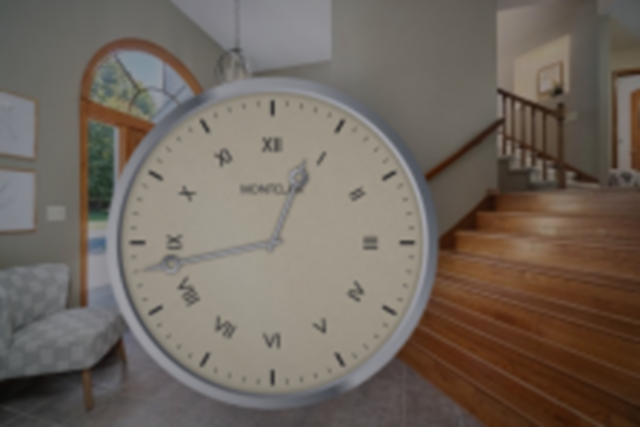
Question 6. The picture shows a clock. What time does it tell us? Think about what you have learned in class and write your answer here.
12:43
